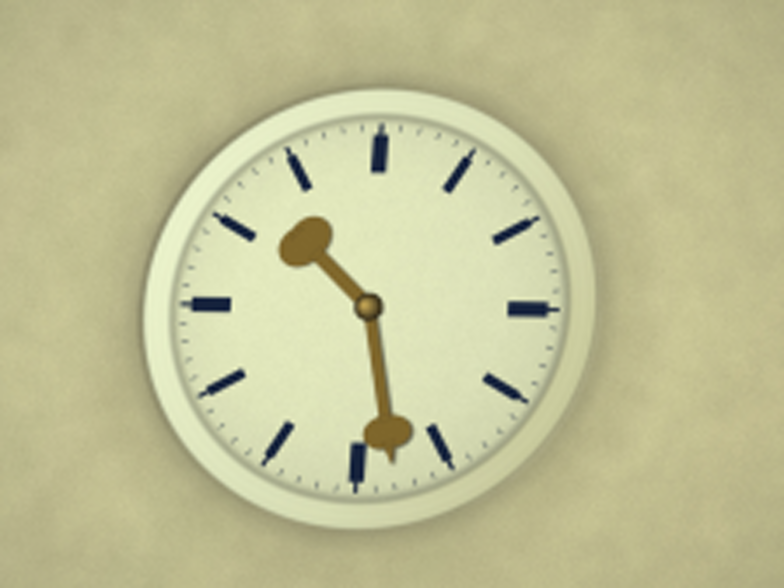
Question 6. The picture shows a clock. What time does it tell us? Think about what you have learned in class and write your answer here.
10:28
